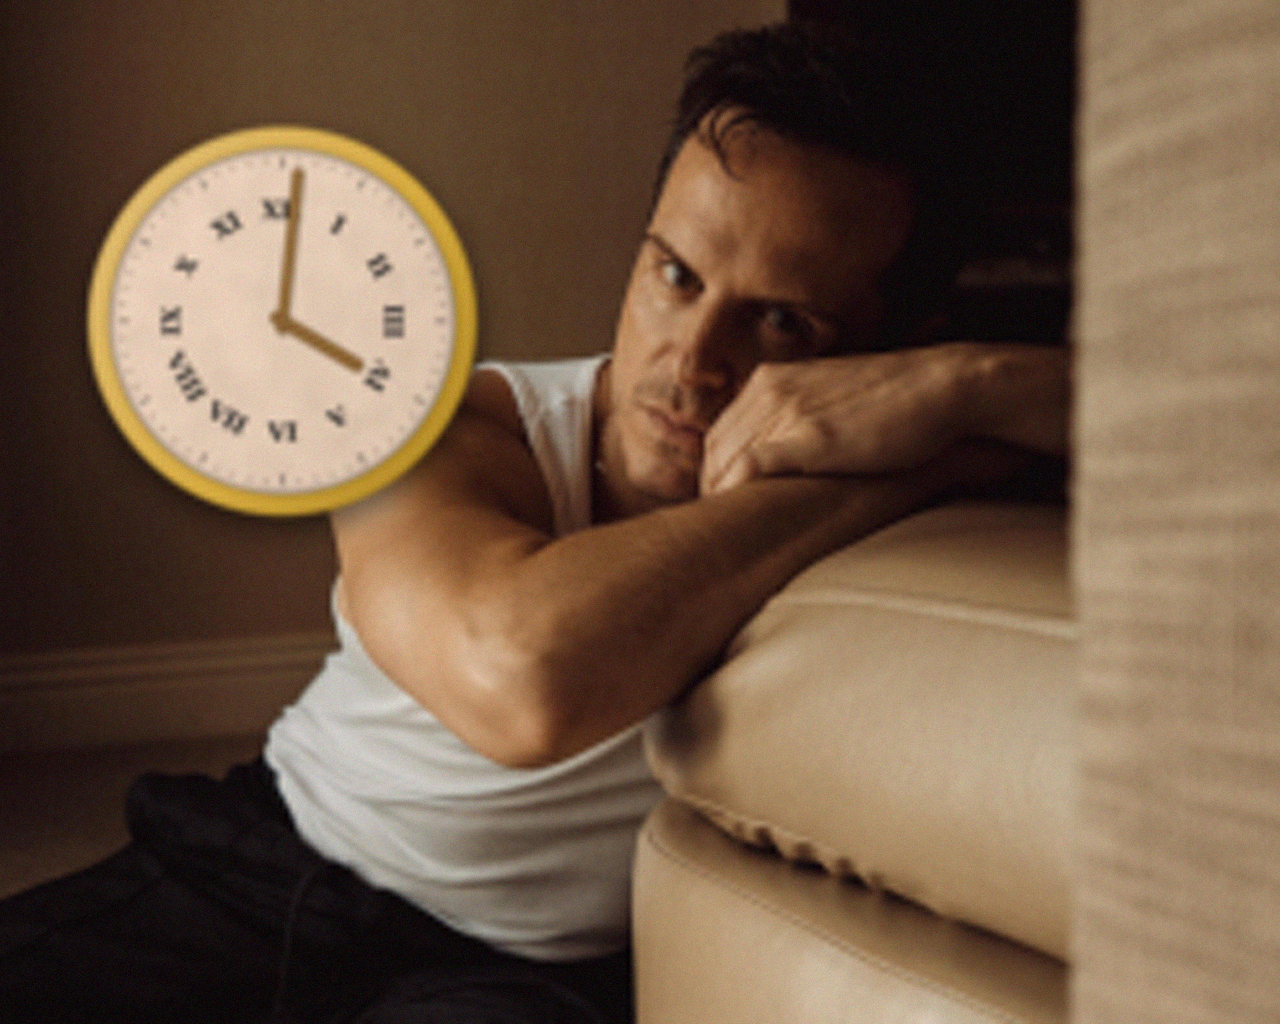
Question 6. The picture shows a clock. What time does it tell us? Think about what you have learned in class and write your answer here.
4:01
